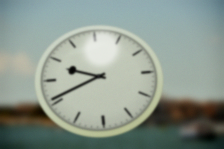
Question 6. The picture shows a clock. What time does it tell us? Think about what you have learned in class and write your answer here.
9:41
